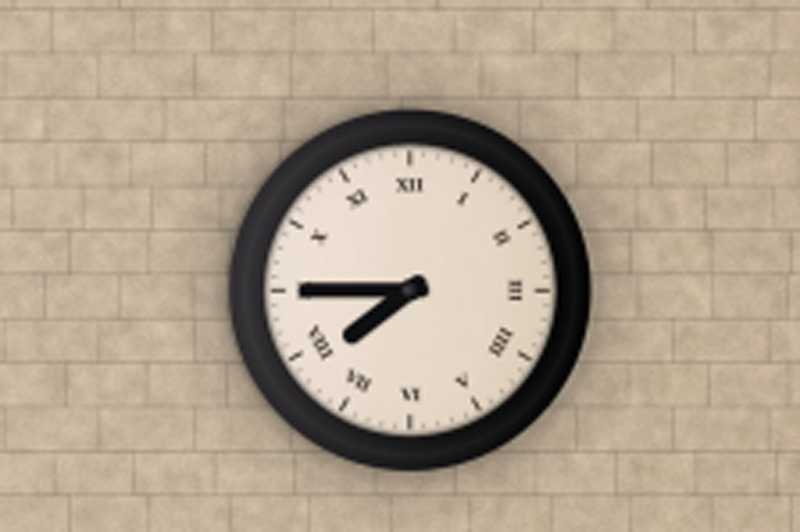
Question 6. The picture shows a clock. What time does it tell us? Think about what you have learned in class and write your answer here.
7:45
